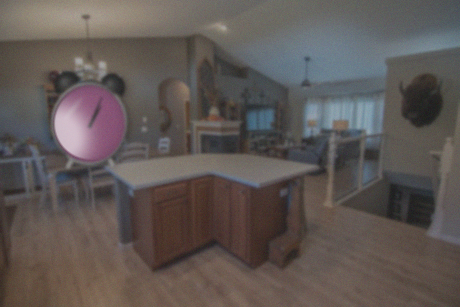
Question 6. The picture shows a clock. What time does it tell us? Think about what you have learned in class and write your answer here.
1:04
